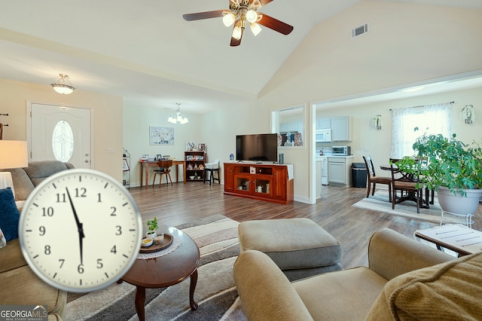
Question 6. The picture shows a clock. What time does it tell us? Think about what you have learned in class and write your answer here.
5:57
